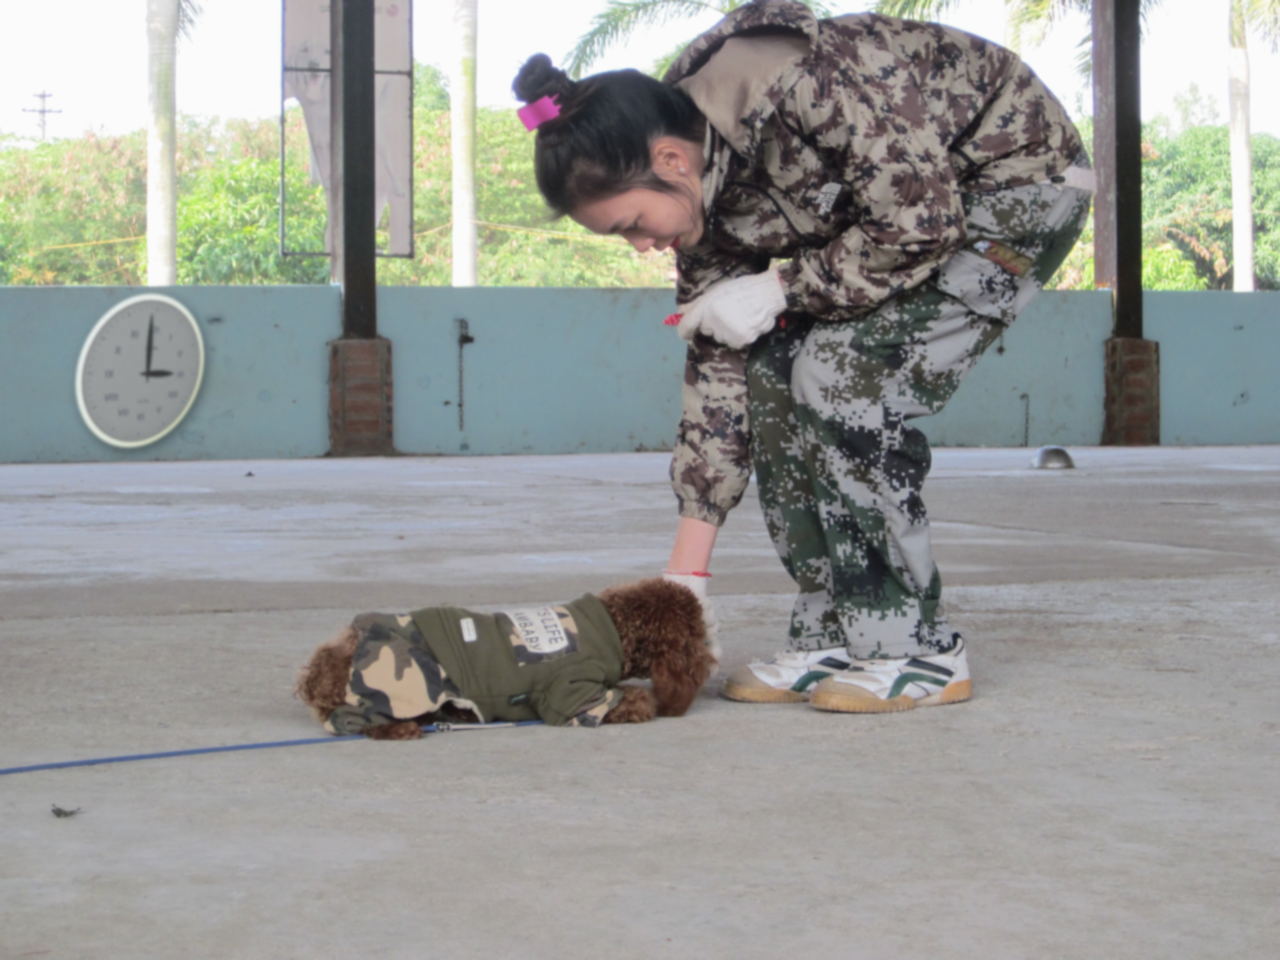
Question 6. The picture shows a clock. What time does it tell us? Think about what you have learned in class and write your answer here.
2:59
